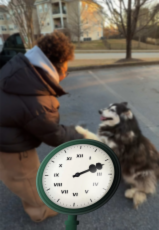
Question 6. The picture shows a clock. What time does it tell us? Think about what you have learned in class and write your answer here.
2:11
